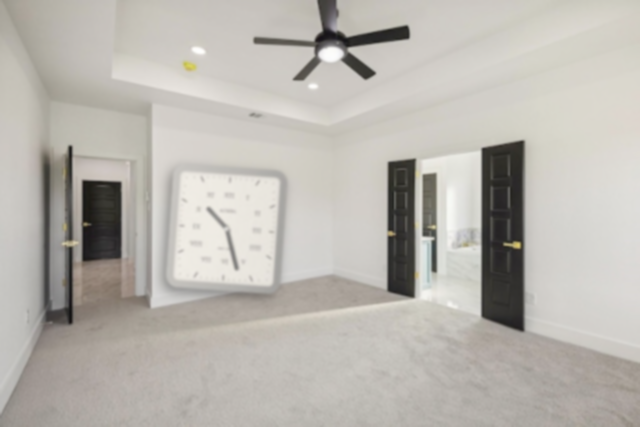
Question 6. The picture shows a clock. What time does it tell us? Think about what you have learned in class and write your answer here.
10:27
